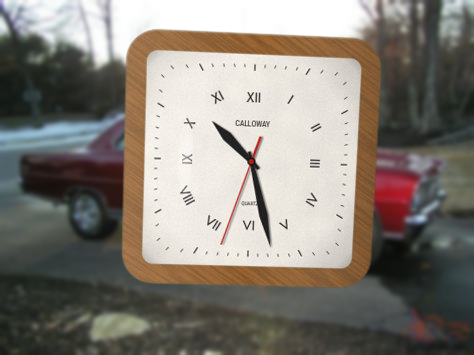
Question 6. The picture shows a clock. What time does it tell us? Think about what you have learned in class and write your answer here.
10:27:33
